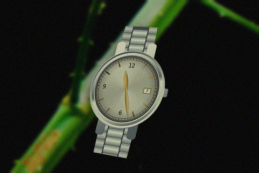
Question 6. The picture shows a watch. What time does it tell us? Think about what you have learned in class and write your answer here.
11:27
